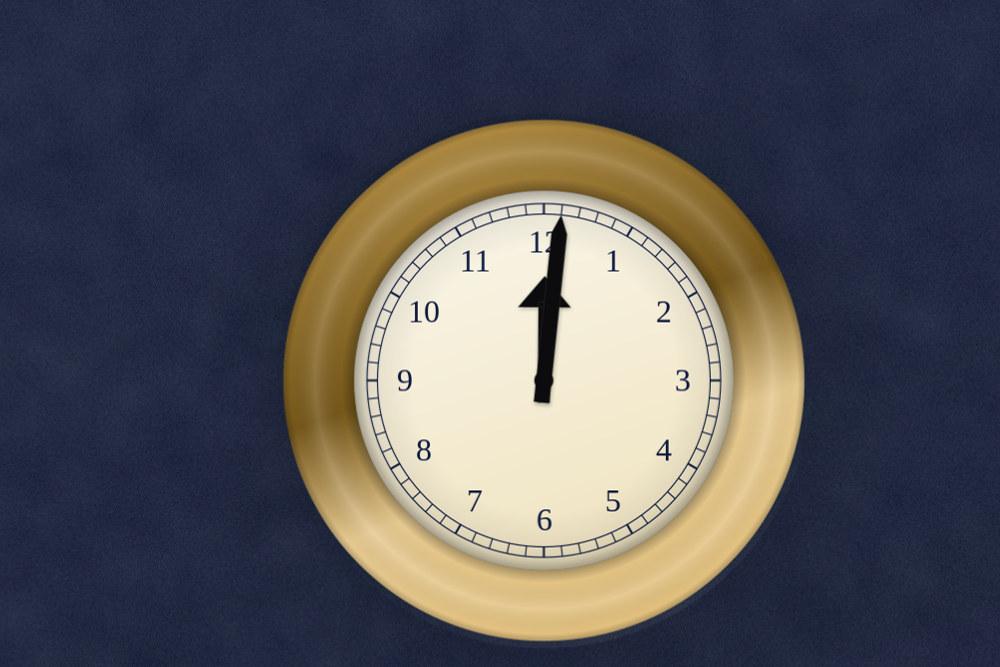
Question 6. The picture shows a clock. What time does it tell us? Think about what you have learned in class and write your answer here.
12:01
